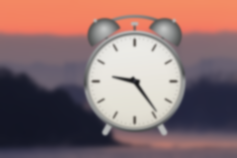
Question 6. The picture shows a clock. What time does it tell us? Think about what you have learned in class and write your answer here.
9:24
